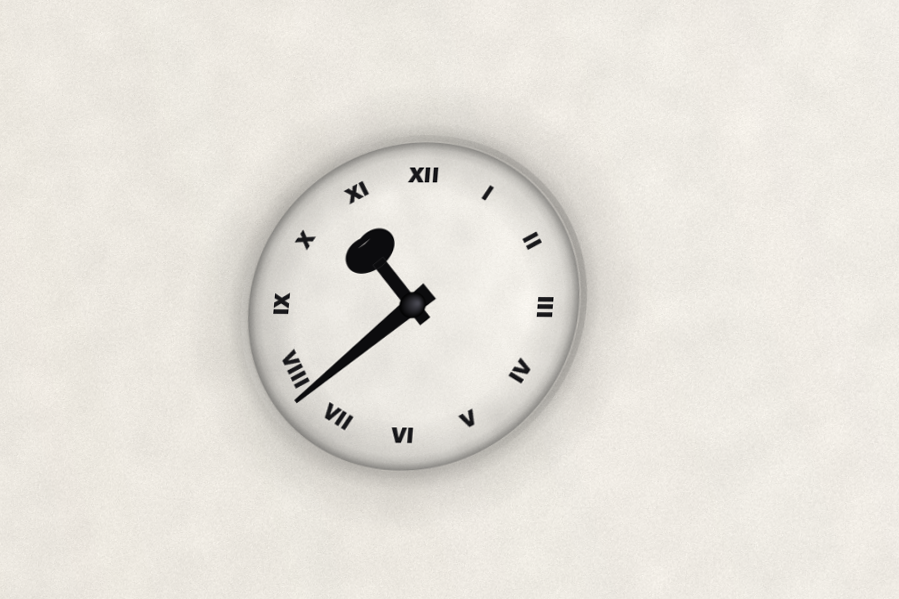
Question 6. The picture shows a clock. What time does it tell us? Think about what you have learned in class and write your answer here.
10:38
